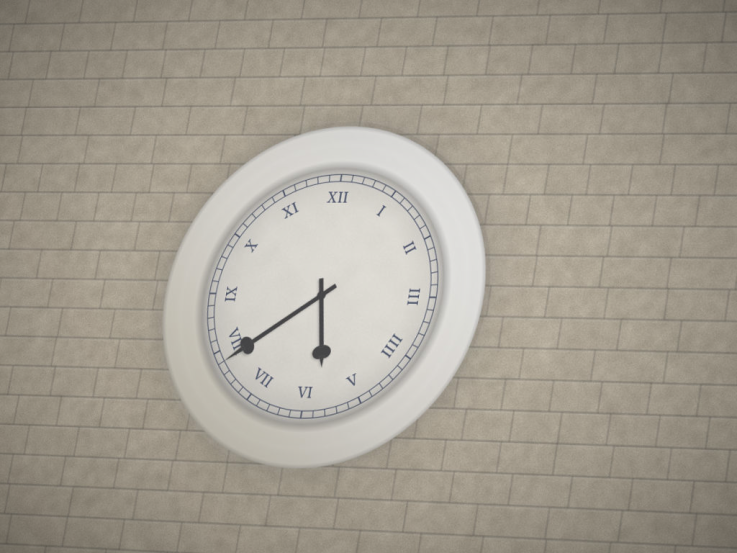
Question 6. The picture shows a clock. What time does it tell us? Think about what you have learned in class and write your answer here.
5:39
